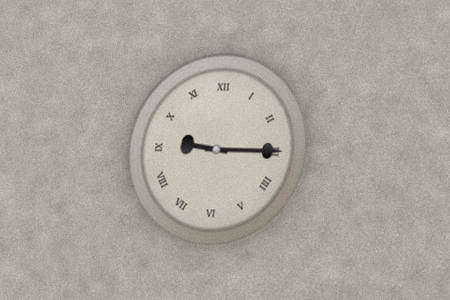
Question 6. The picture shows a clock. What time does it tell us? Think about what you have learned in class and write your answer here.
9:15
